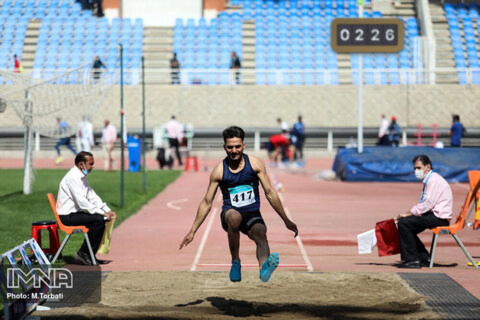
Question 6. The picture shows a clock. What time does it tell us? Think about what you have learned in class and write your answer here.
2:26
